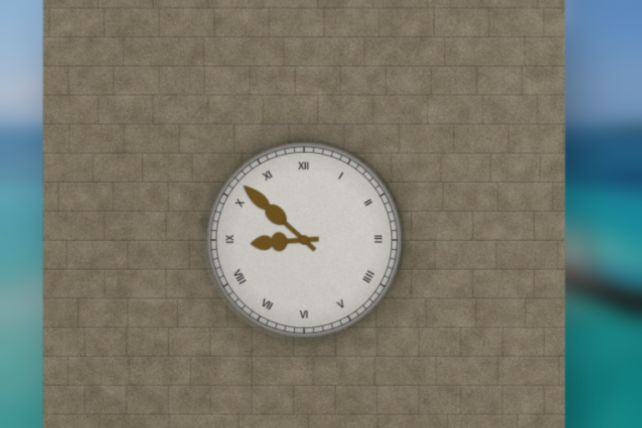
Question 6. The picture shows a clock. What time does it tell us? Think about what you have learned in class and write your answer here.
8:52
